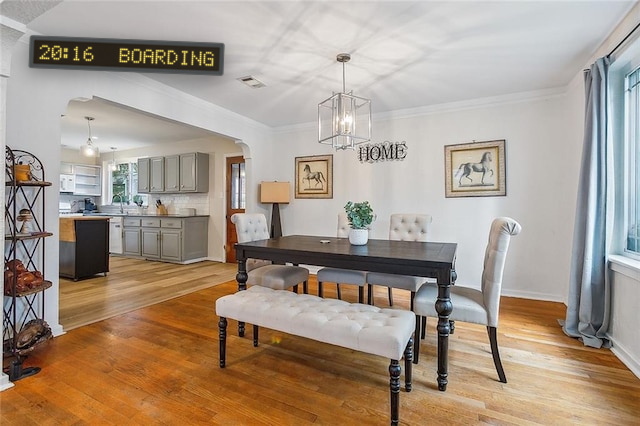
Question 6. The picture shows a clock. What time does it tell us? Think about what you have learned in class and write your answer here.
20:16
